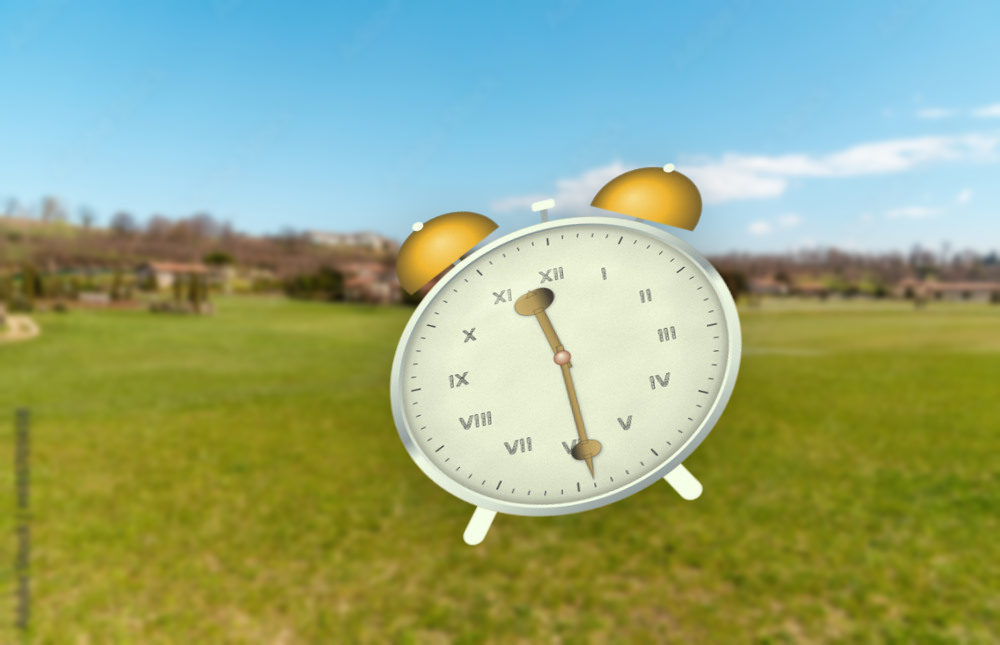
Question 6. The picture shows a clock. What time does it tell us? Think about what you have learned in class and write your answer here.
11:29
